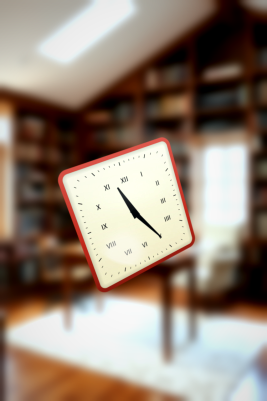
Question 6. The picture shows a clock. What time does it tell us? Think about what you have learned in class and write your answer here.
11:25
